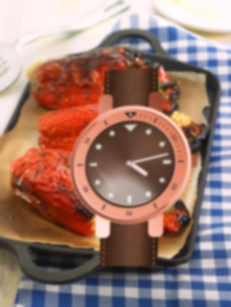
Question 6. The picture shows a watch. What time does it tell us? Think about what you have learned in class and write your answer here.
4:13
